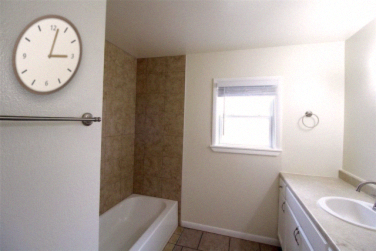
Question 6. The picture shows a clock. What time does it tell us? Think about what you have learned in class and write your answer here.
3:02
